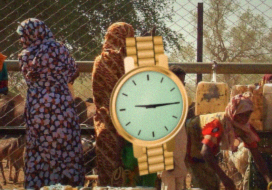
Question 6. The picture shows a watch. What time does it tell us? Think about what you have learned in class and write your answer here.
9:15
